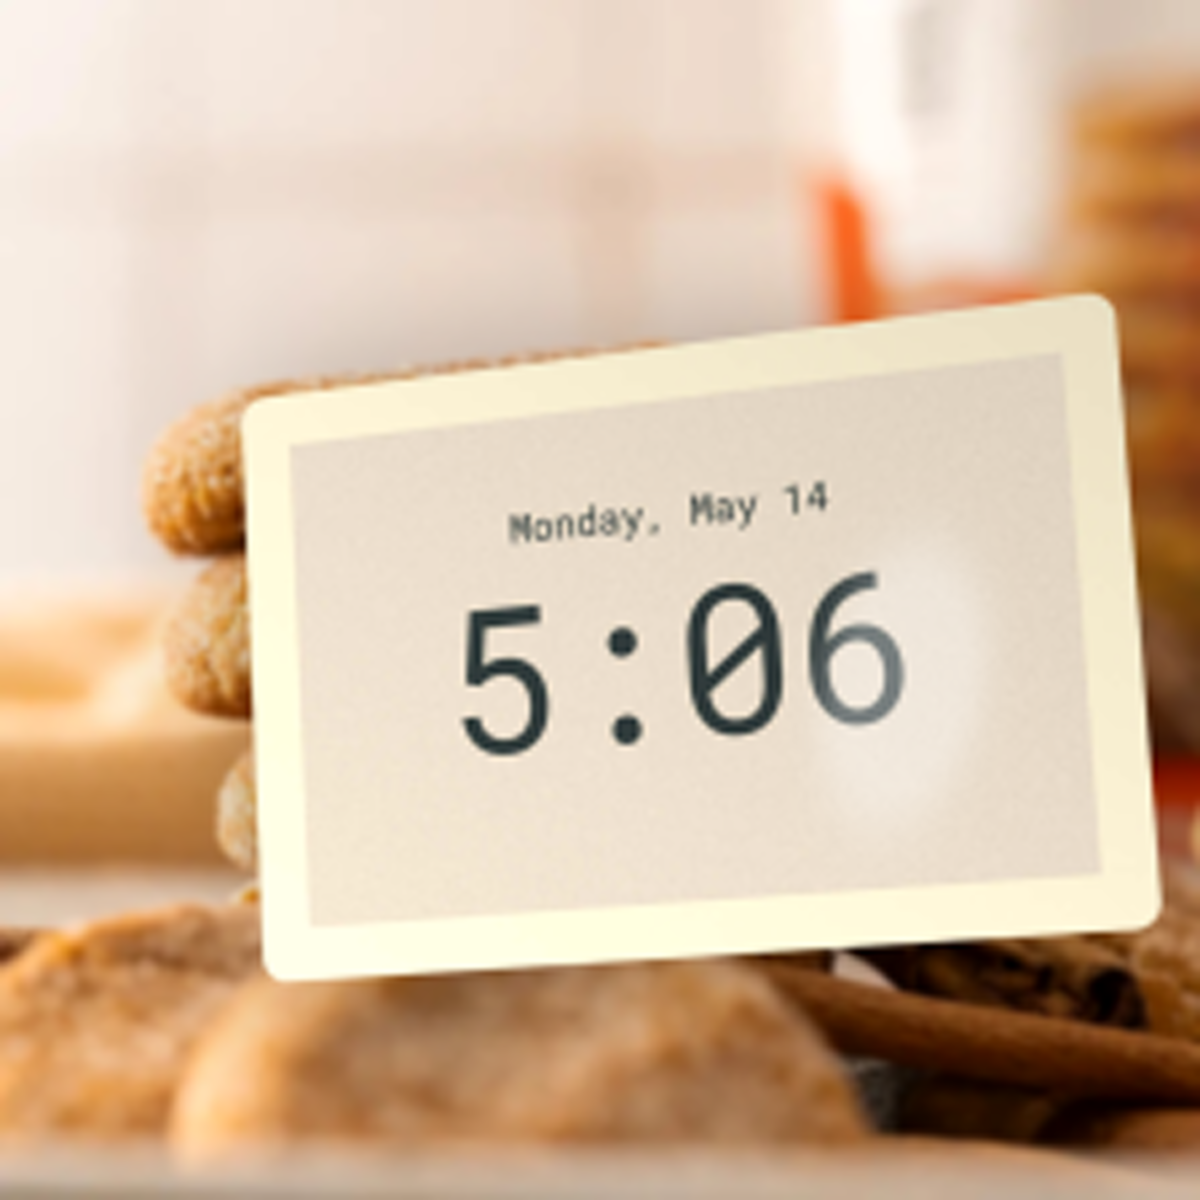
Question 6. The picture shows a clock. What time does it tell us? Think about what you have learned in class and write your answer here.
5:06
